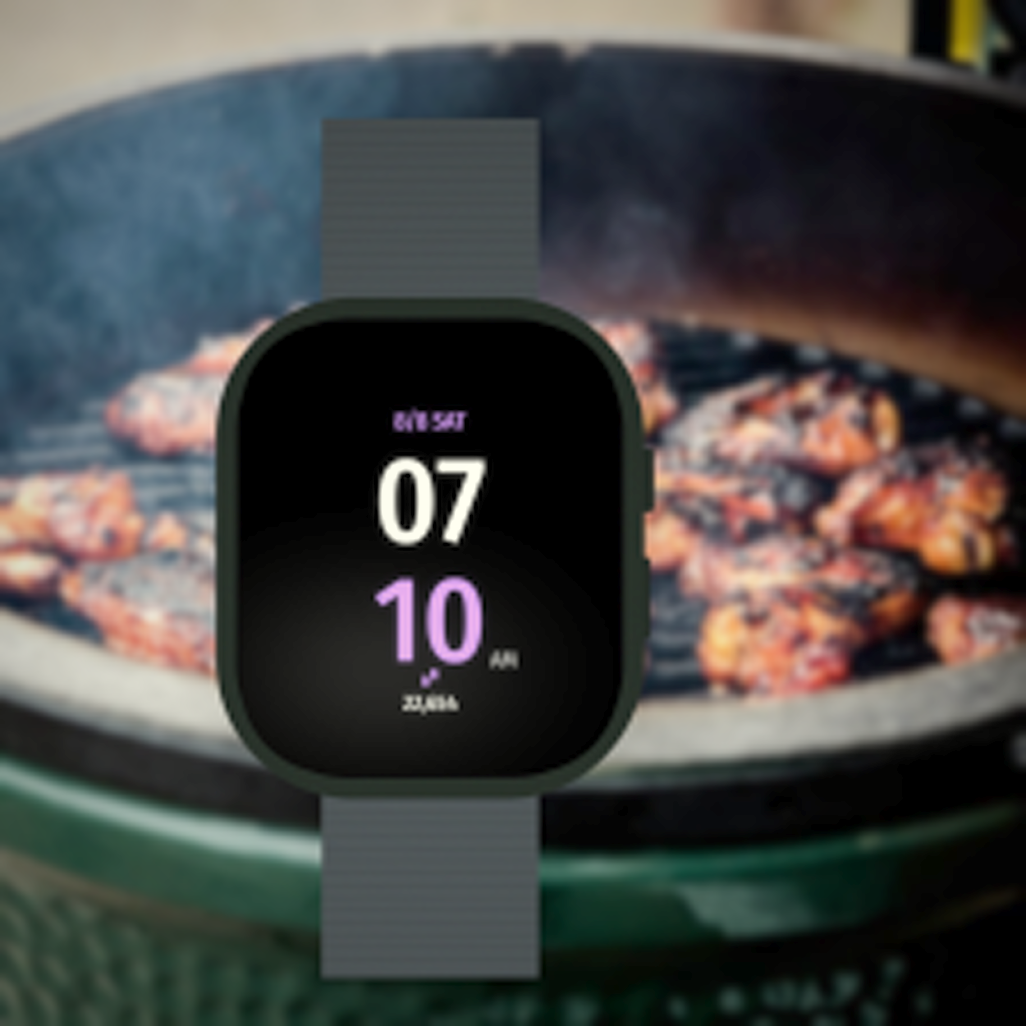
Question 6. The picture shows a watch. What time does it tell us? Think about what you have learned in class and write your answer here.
7:10
